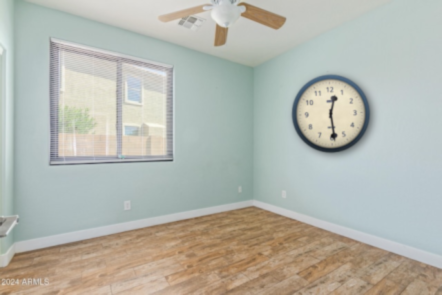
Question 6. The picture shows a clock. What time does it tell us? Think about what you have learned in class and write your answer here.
12:29
